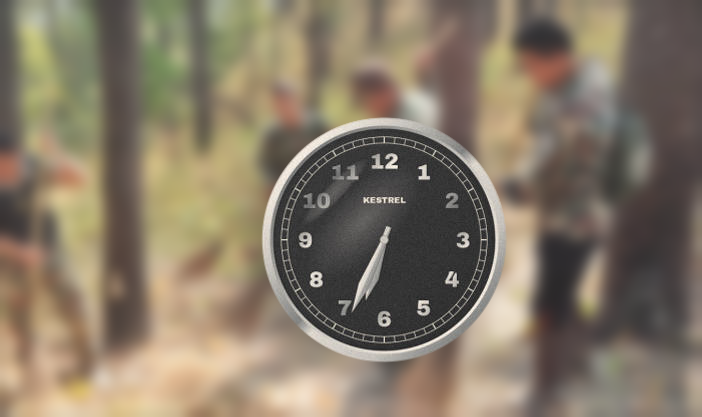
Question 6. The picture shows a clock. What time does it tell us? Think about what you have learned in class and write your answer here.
6:34
